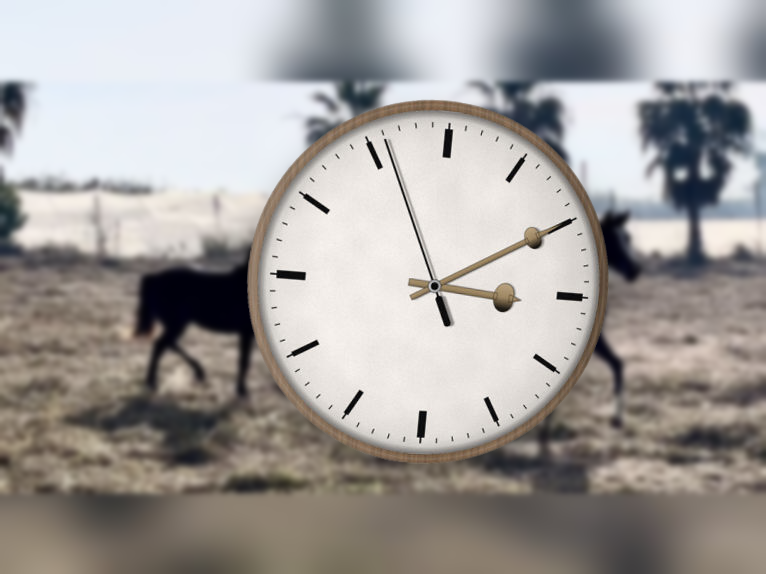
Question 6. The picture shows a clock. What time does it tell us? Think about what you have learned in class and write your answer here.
3:09:56
